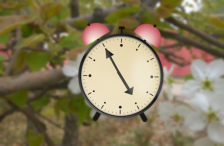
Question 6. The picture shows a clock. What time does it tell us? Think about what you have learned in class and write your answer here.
4:55
